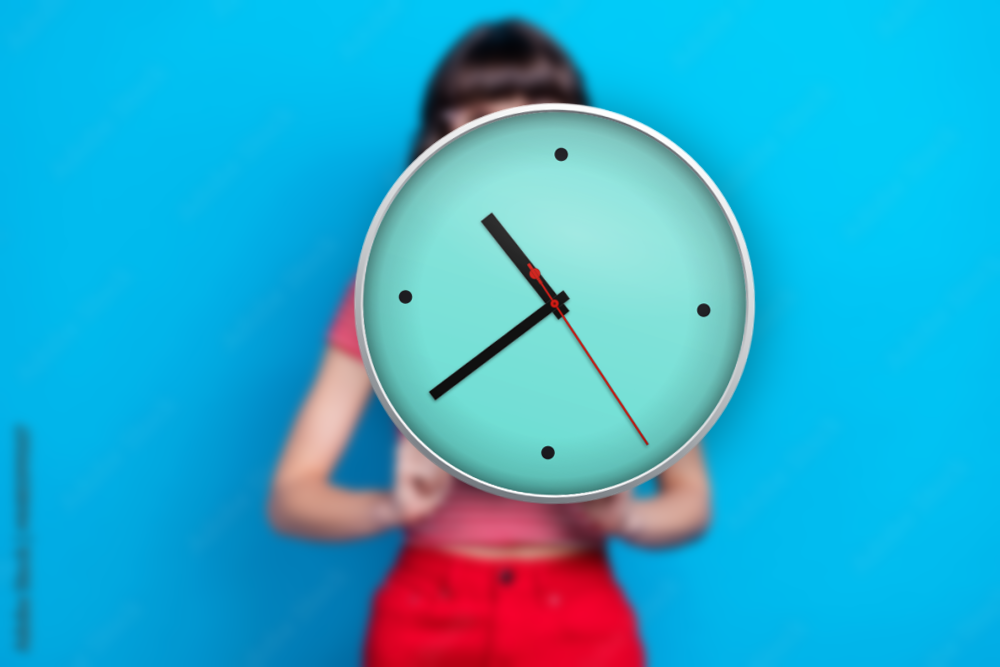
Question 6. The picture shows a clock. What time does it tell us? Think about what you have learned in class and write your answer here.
10:38:24
